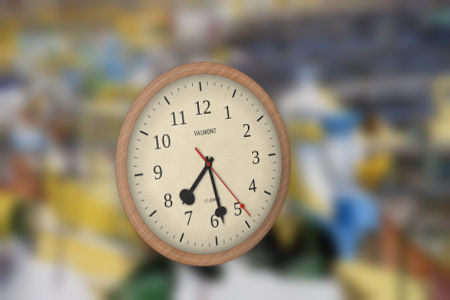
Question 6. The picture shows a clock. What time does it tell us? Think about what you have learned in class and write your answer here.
7:28:24
